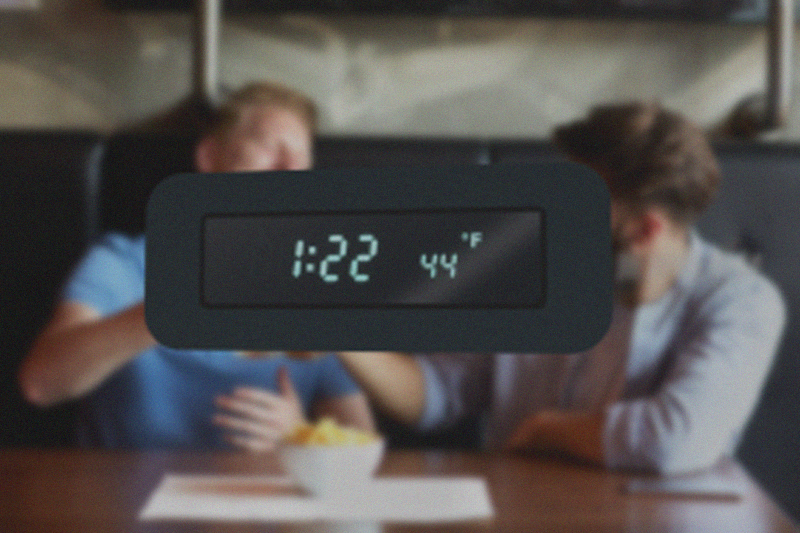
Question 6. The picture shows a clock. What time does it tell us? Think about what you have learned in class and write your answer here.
1:22
